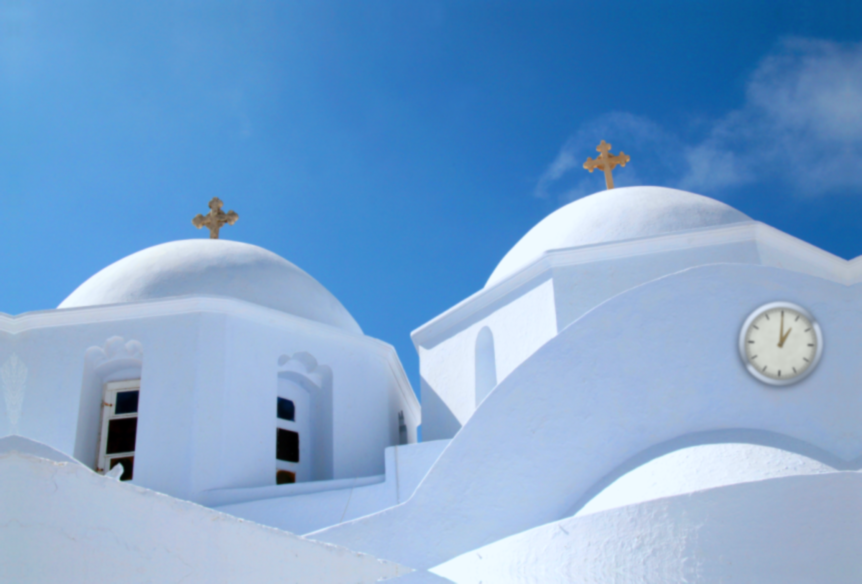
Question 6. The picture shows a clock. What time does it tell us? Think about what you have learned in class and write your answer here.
1:00
